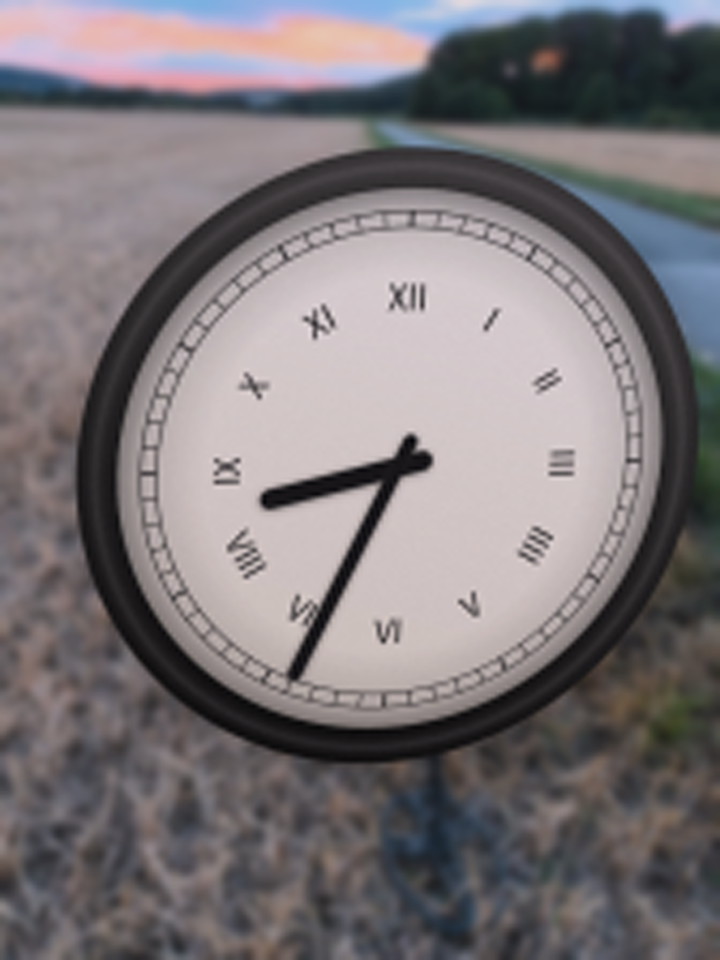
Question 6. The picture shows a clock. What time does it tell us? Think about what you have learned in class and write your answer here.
8:34
